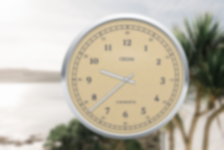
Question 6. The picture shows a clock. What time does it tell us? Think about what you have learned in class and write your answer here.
9:38
